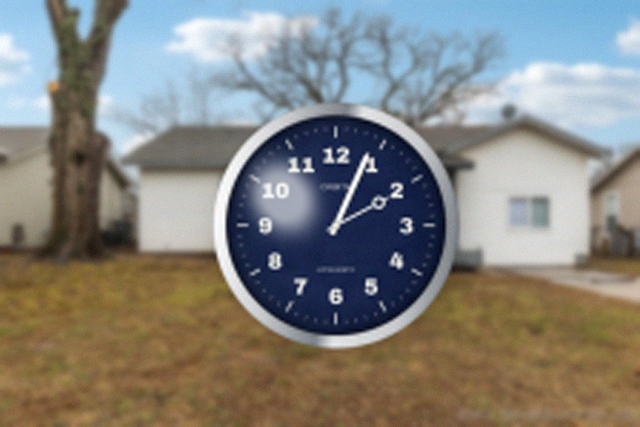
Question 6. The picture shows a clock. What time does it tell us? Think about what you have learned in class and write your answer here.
2:04
